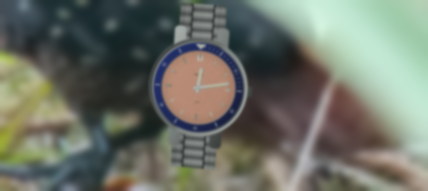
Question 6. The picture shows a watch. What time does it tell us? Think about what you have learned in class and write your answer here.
12:13
